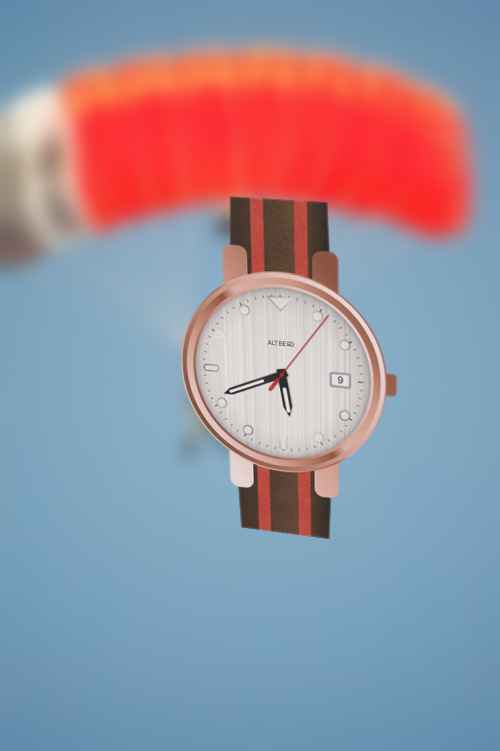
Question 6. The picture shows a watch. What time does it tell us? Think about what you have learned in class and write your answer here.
5:41:06
